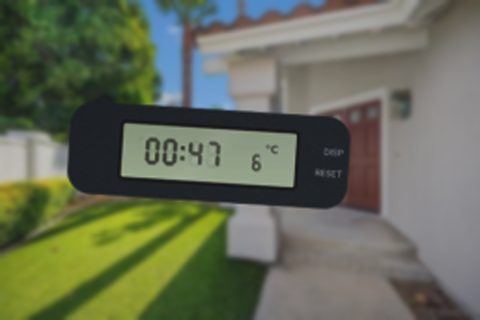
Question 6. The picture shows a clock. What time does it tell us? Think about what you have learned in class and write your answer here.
0:47
